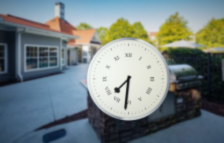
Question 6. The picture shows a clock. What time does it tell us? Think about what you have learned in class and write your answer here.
7:31
